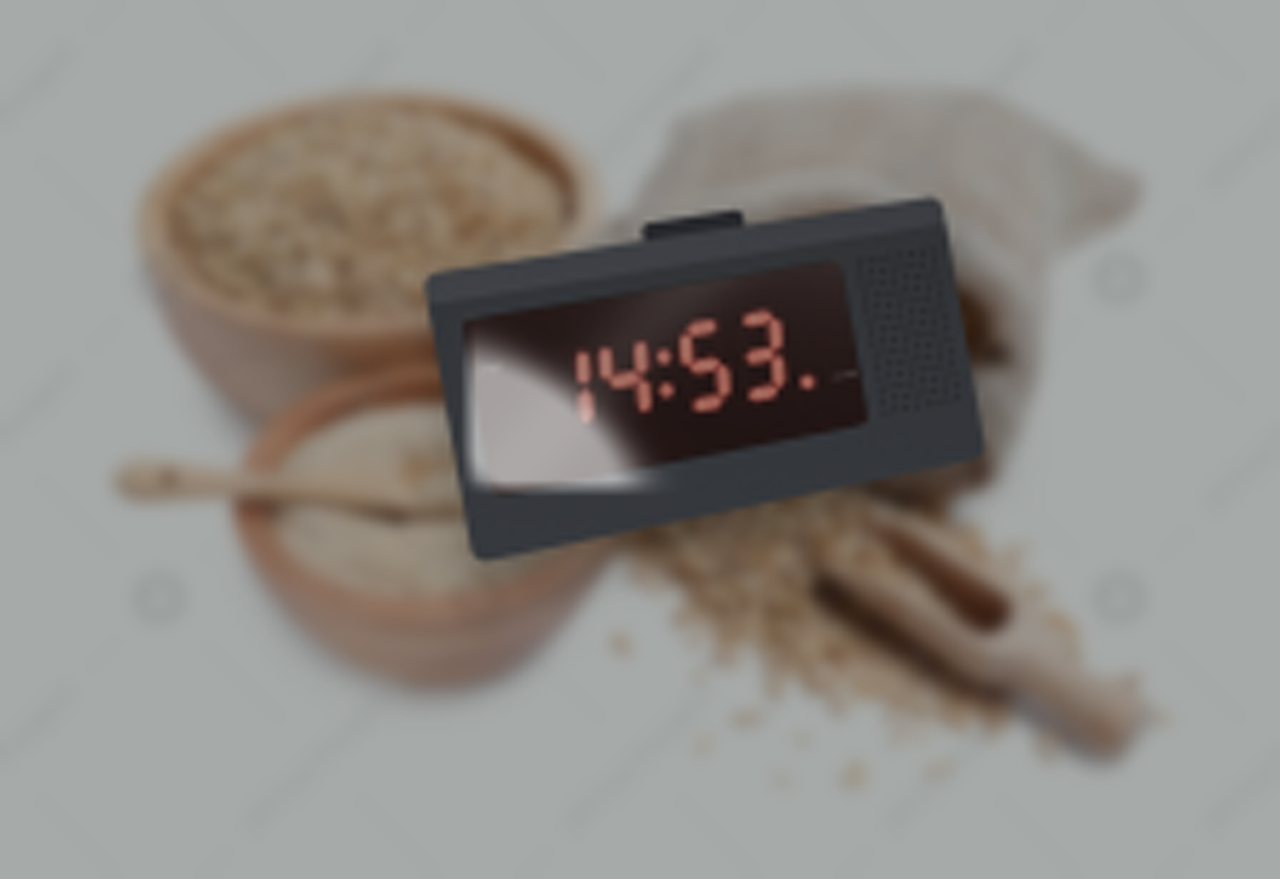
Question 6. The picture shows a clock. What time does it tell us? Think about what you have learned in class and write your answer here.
14:53
